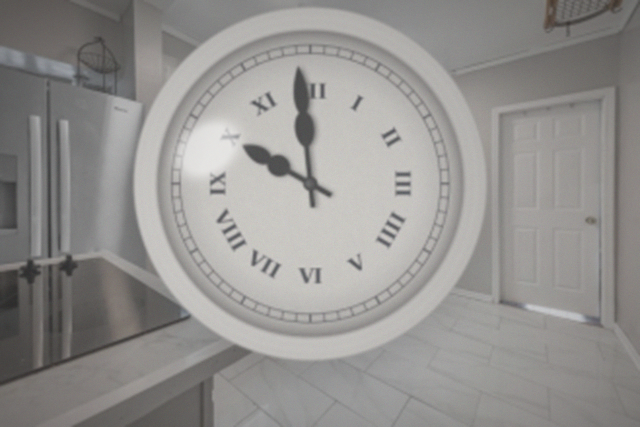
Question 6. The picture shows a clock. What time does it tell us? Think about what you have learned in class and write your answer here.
9:59
